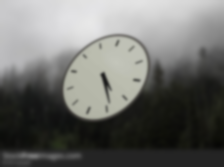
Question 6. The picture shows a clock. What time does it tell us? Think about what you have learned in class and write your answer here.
4:24
